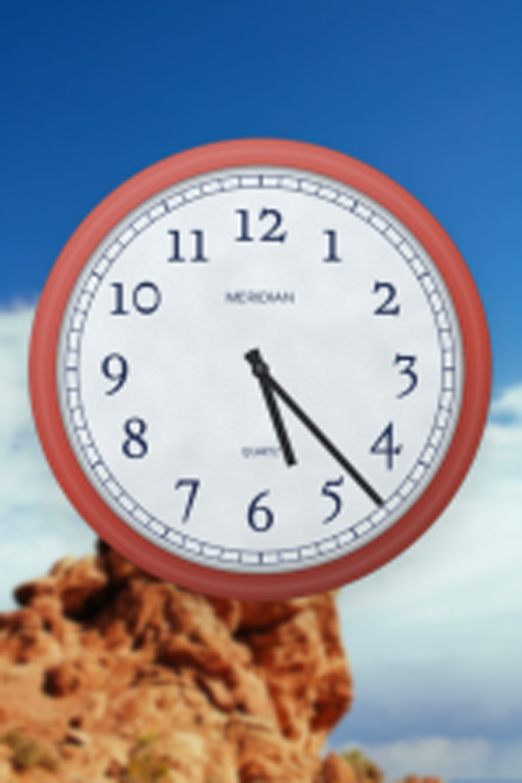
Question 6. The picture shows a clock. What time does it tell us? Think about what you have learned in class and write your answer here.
5:23
